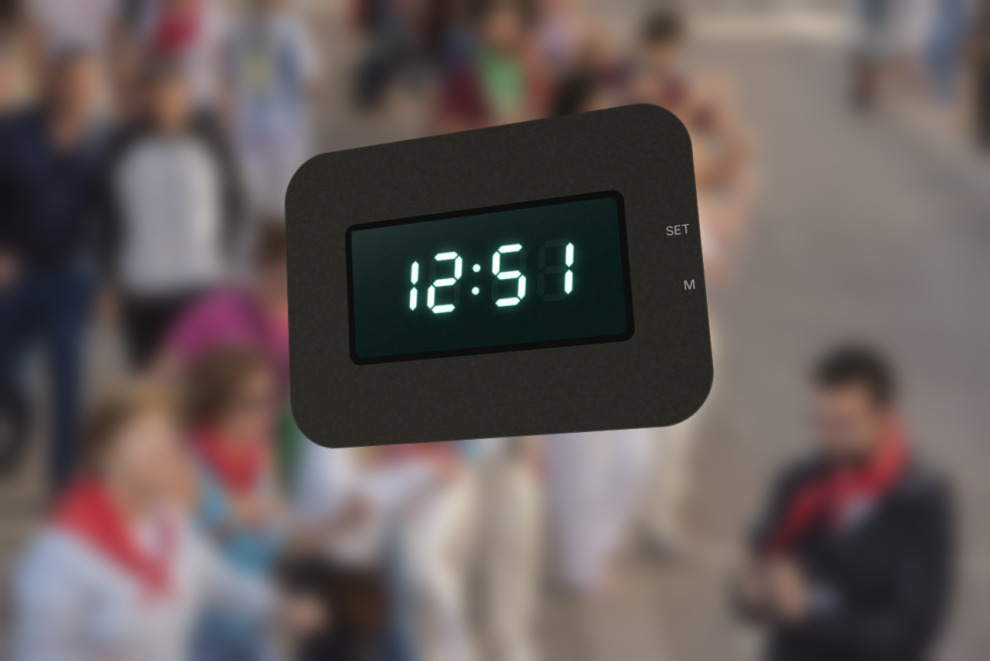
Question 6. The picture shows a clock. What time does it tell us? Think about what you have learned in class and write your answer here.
12:51
